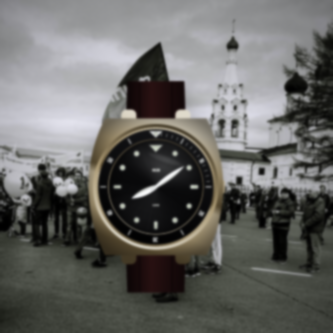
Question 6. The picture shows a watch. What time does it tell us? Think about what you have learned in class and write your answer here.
8:09
